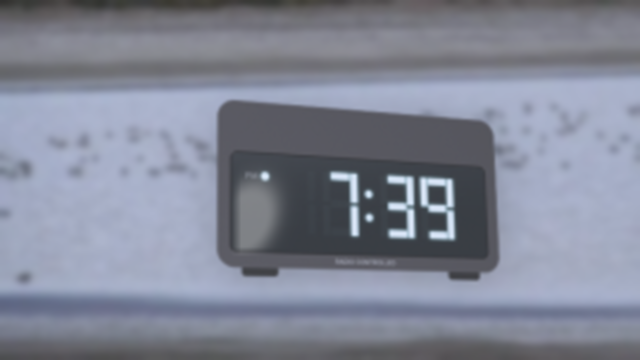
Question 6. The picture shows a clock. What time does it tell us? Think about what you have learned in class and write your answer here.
7:39
